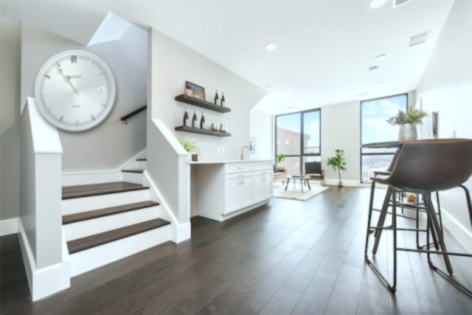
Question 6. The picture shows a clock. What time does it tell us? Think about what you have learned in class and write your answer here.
10:54
